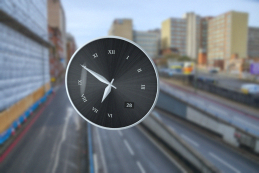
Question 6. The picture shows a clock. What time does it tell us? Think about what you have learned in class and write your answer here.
6:50
